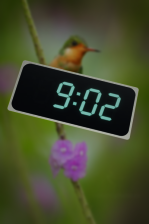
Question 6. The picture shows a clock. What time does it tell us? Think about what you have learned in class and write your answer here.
9:02
